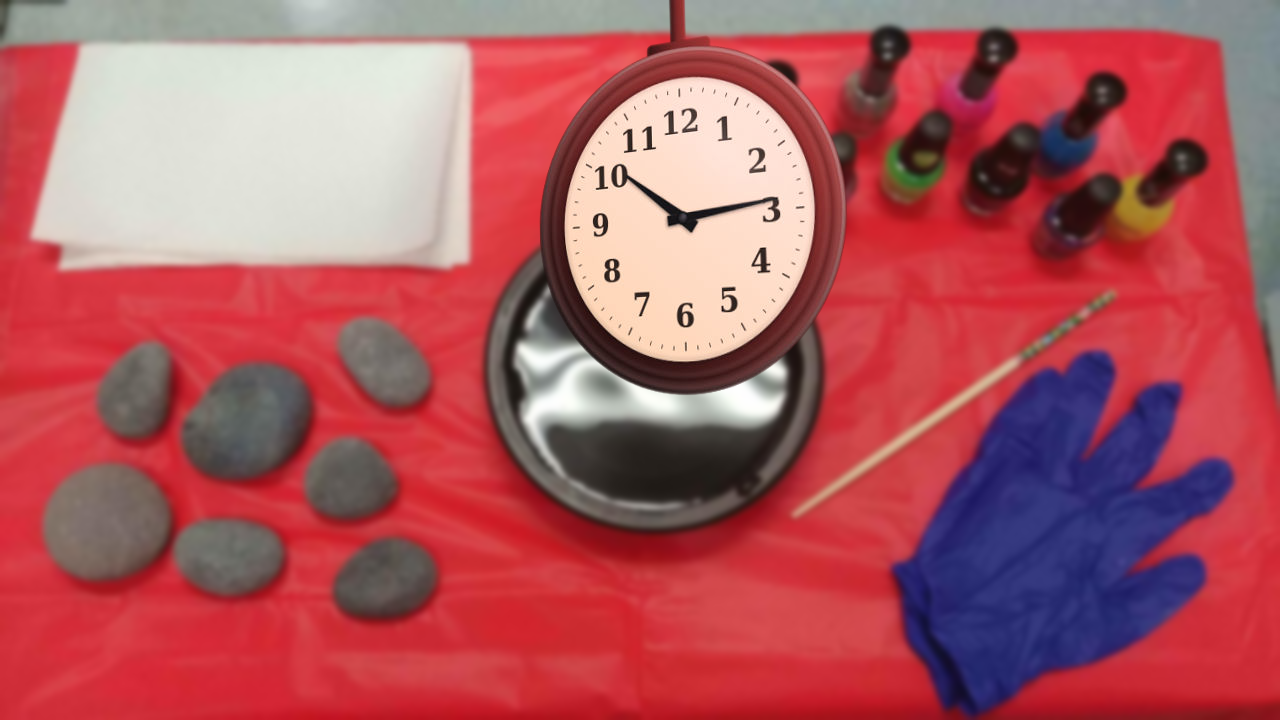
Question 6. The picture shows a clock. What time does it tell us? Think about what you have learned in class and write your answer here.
10:14
